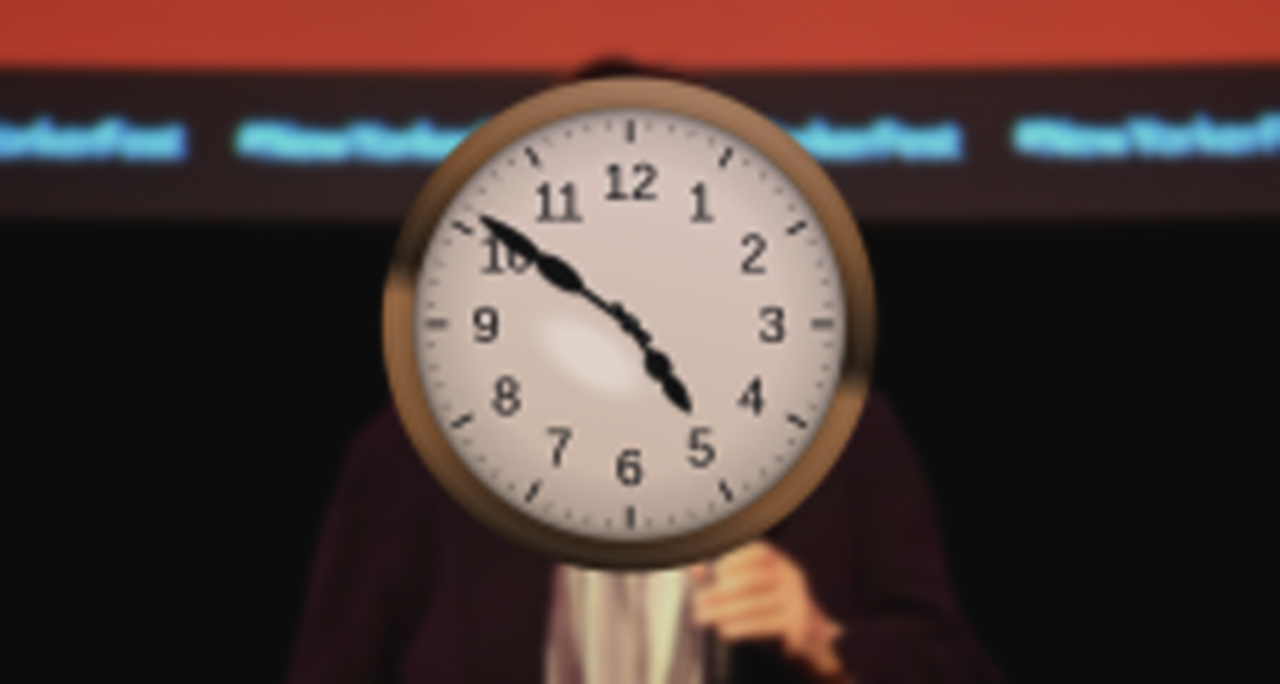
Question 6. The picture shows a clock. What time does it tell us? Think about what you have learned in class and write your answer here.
4:51
